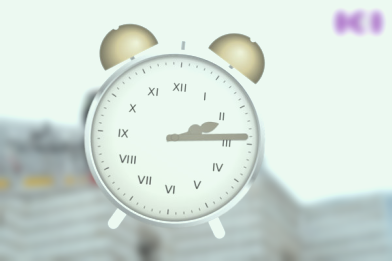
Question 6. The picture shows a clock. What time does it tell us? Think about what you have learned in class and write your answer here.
2:14
